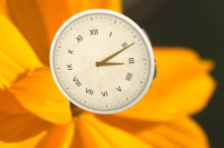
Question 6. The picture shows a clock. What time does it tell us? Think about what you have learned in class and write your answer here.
3:11
